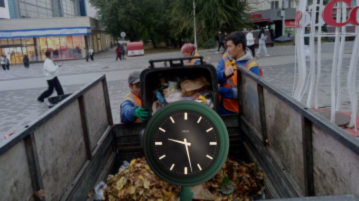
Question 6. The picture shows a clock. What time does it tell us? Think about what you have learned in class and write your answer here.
9:28
